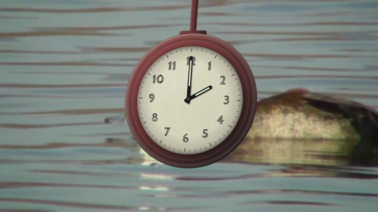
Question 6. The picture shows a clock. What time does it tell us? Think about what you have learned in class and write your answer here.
2:00
